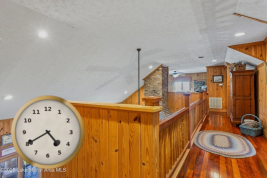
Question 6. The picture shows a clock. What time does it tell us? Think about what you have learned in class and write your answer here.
4:40
